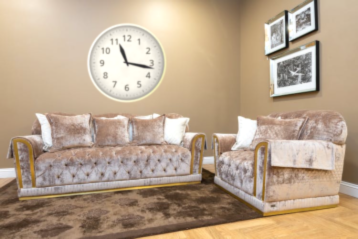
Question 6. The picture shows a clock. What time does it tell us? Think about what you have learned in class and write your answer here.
11:17
